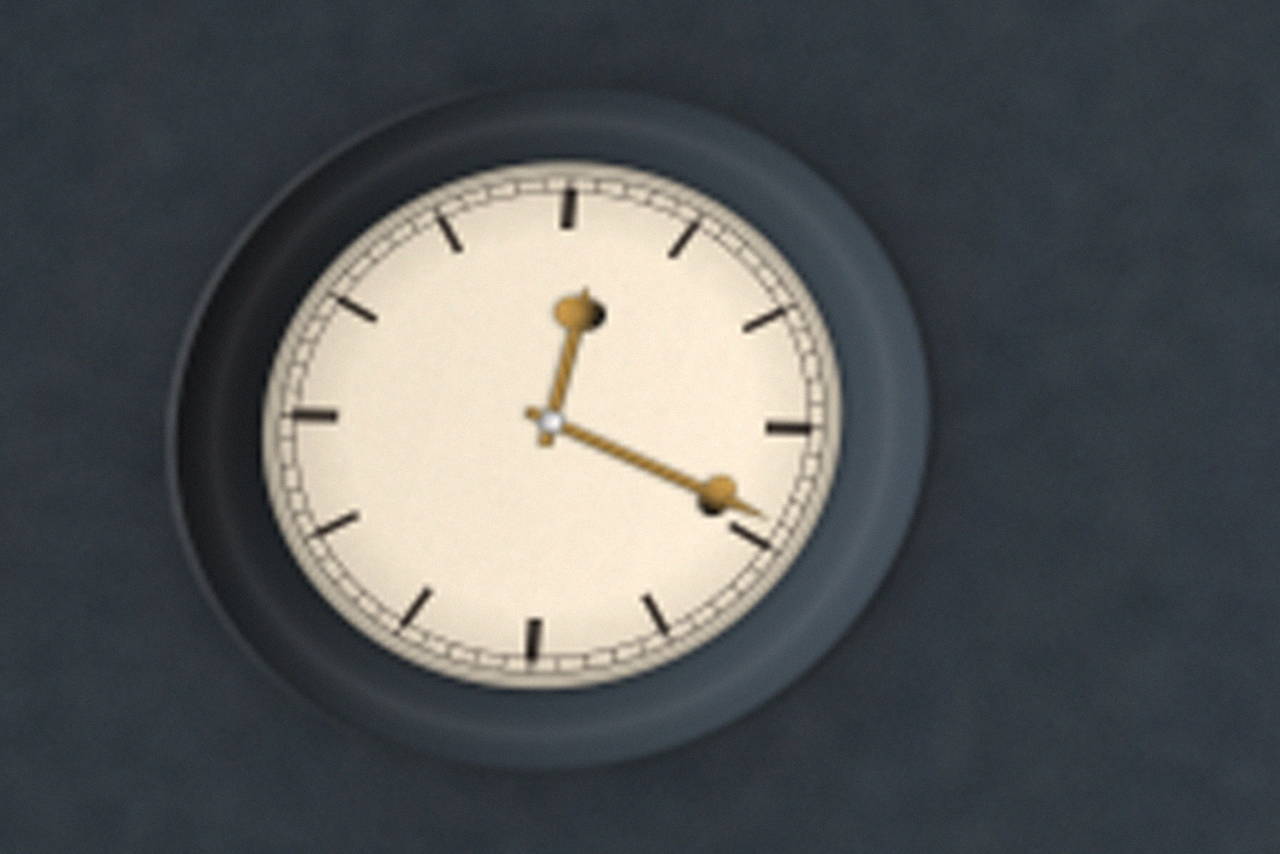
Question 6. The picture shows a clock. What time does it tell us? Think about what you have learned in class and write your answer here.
12:19
